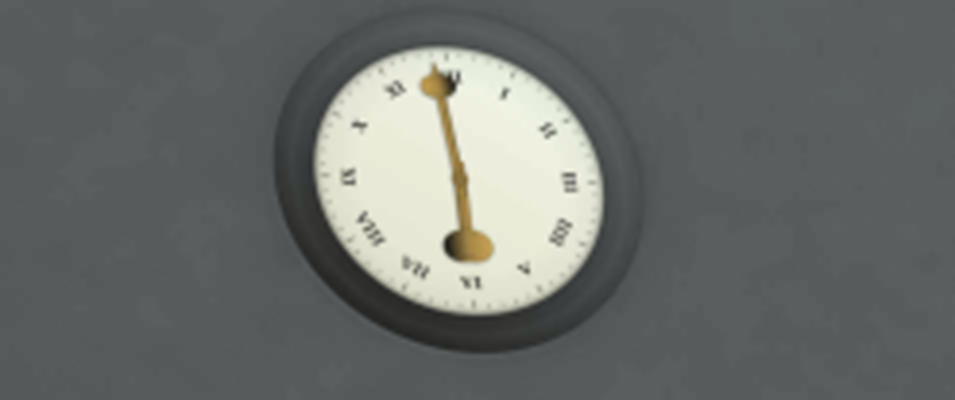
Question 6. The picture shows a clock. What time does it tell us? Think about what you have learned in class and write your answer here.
5:59
